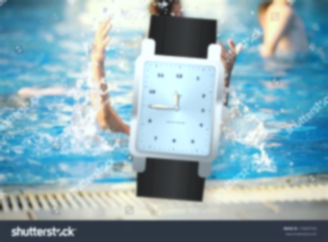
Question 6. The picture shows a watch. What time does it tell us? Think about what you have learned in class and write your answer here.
11:45
